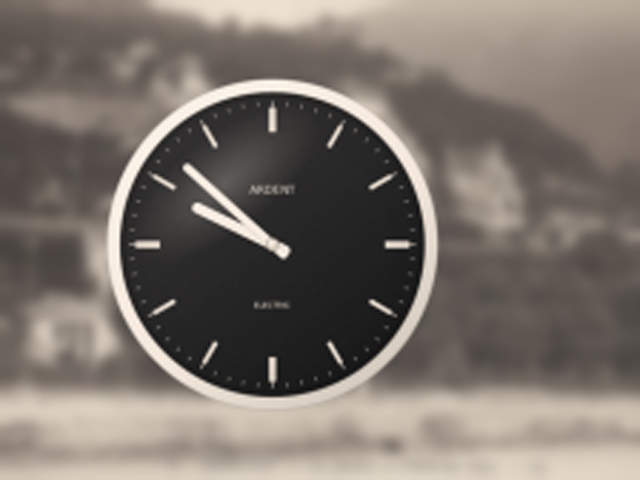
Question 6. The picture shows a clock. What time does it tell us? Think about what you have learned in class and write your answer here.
9:52
